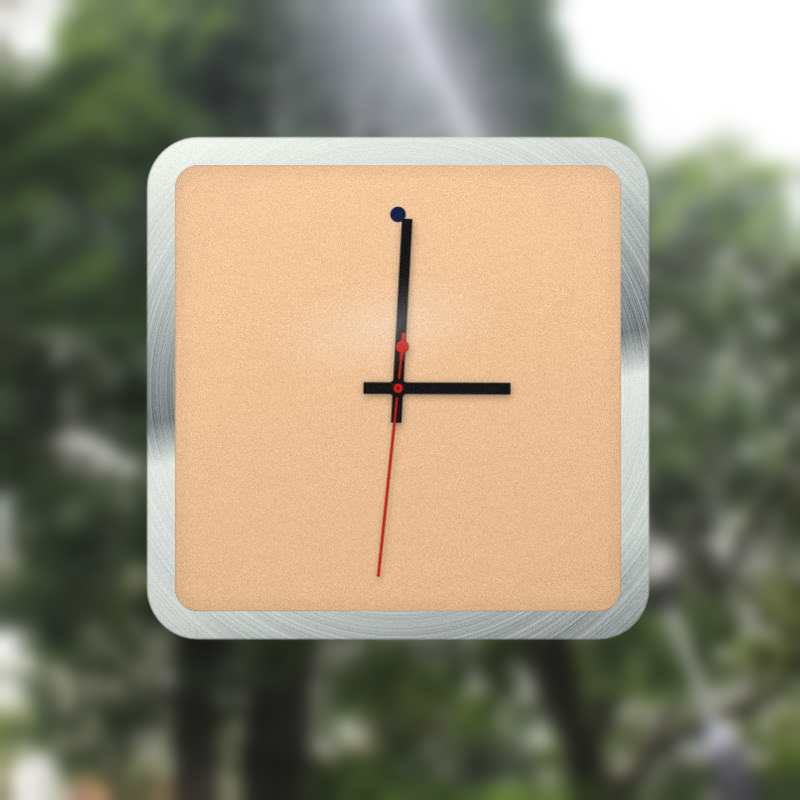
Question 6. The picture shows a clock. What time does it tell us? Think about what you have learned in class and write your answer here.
3:00:31
